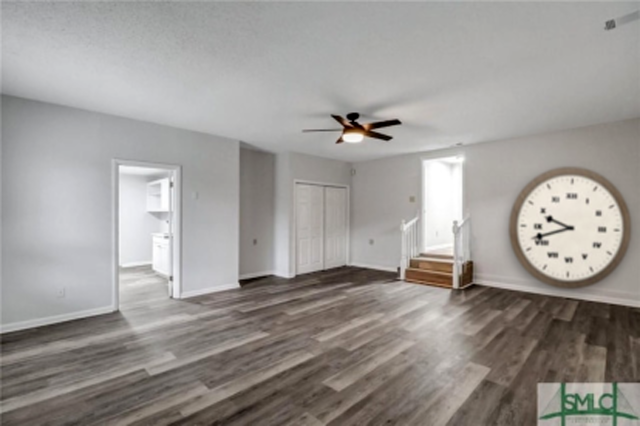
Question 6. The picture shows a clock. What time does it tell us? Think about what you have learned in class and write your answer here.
9:42
